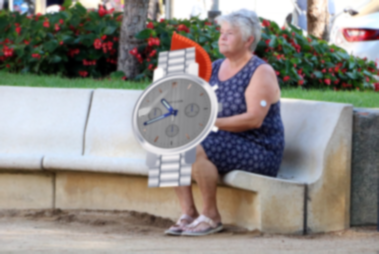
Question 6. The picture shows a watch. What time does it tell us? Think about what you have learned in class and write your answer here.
10:42
